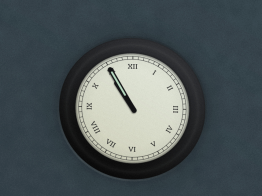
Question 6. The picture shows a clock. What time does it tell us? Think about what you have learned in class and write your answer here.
10:55
